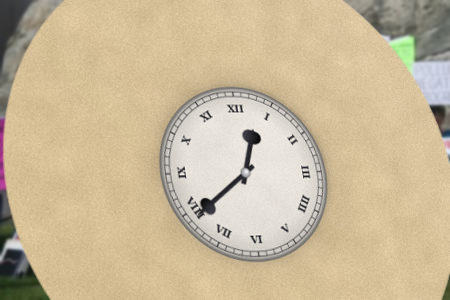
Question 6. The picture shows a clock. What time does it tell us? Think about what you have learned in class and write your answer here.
12:39
